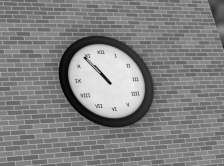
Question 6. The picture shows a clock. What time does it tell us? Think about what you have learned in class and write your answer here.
10:54
